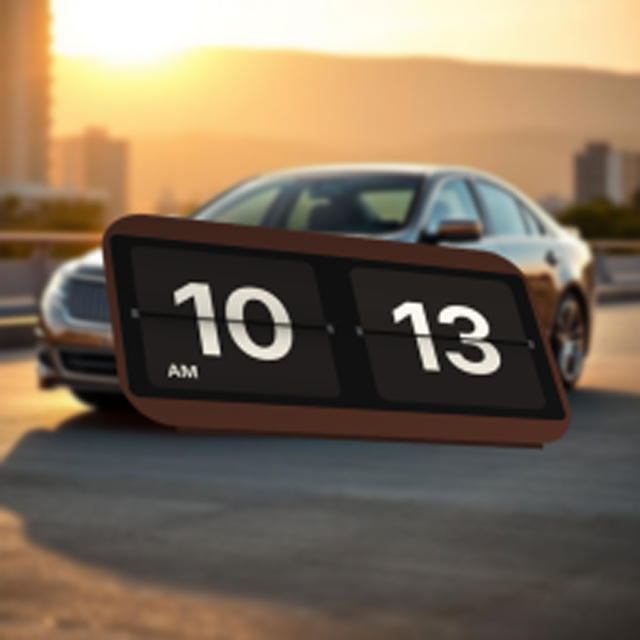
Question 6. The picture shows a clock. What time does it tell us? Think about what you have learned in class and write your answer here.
10:13
